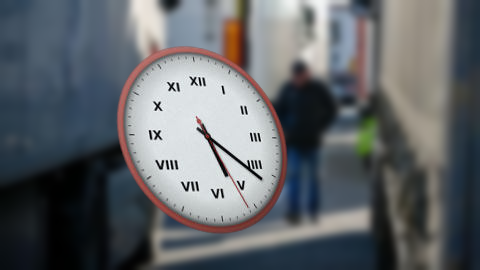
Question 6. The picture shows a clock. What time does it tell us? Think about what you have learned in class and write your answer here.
5:21:26
